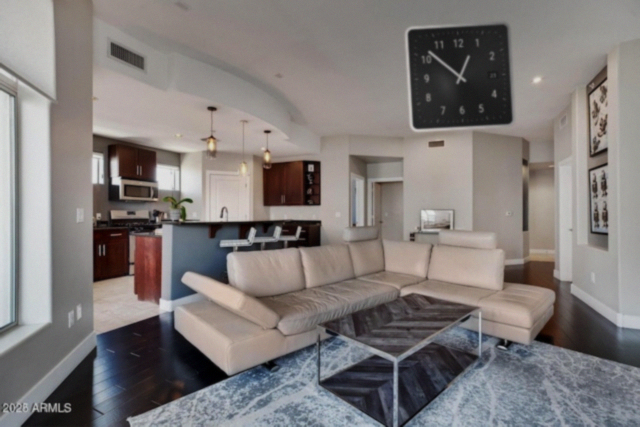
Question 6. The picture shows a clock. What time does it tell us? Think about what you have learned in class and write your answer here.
12:52
